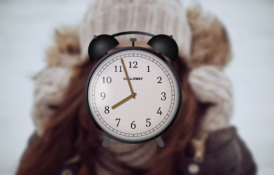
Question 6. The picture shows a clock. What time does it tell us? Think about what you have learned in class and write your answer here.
7:57
